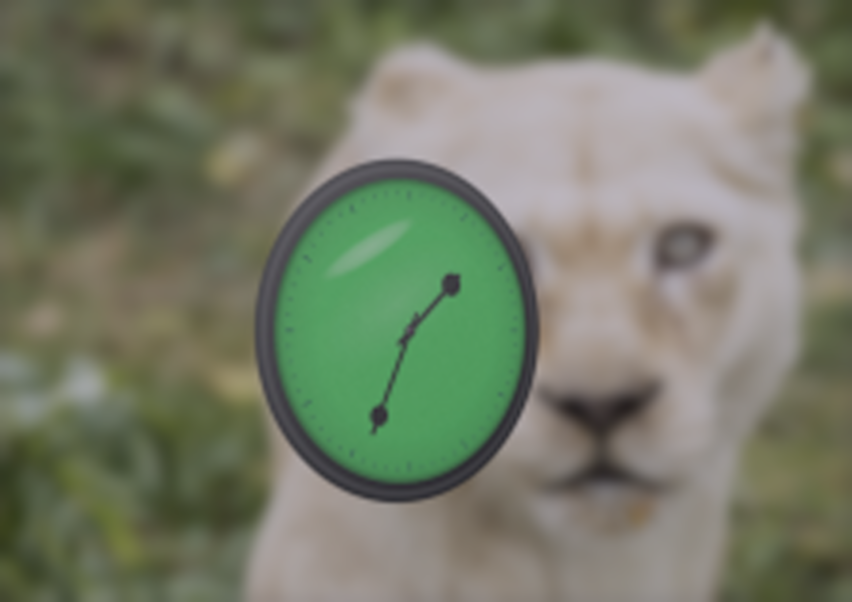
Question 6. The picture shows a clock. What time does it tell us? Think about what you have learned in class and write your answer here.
1:34
